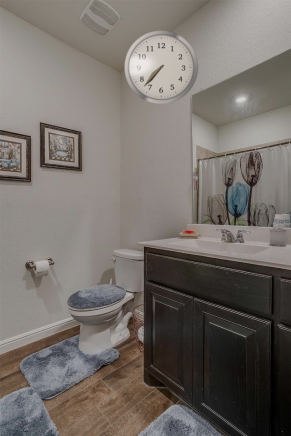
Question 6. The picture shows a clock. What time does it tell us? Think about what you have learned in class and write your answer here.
7:37
